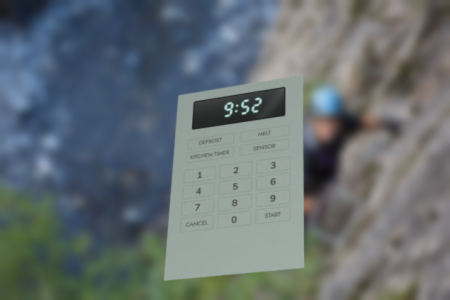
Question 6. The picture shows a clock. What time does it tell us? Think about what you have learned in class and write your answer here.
9:52
